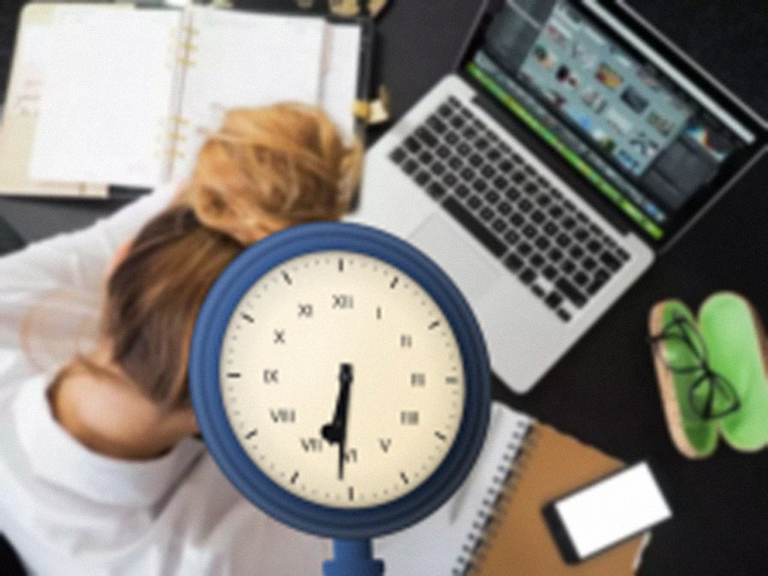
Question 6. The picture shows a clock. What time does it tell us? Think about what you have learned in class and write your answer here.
6:31
